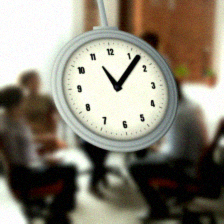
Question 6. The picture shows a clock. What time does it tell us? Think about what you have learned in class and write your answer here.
11:07
